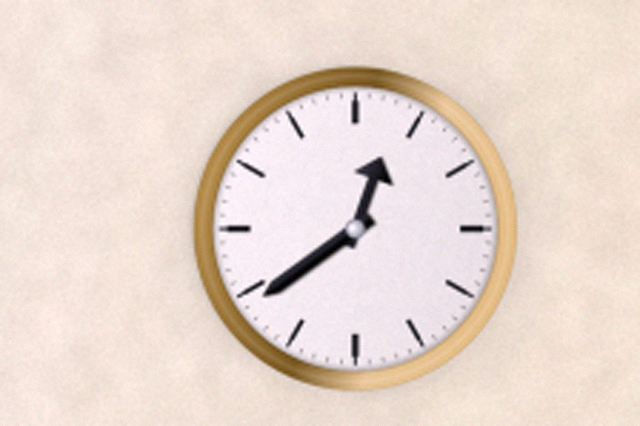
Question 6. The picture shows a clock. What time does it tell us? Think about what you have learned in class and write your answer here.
12:39
